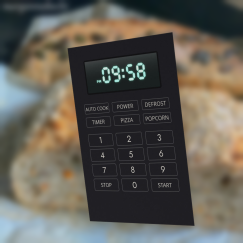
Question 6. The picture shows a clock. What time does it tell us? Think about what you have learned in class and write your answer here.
9:58
